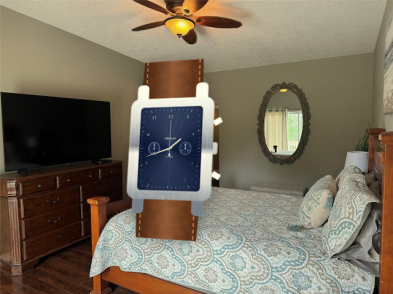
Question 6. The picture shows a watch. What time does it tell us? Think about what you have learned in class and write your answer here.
1:42
